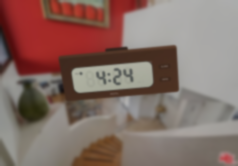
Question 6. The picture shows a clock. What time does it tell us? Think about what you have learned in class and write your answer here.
4:24
